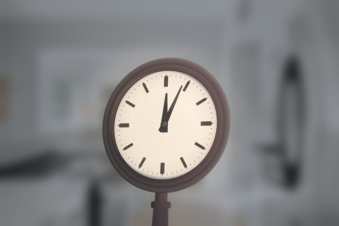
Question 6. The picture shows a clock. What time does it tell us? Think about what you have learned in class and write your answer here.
12:04
